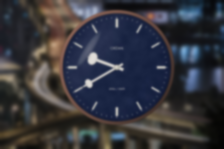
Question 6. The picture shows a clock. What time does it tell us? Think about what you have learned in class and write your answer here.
9:40
